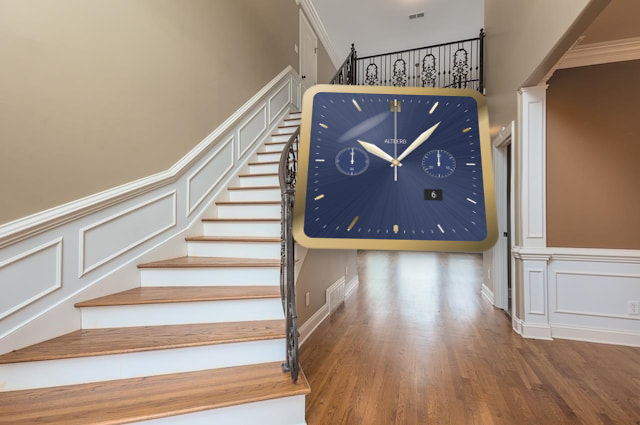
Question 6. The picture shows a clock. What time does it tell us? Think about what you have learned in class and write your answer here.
10:07
